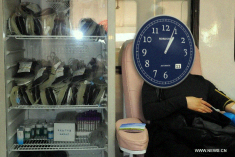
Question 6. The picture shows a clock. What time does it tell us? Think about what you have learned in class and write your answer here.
1:04
